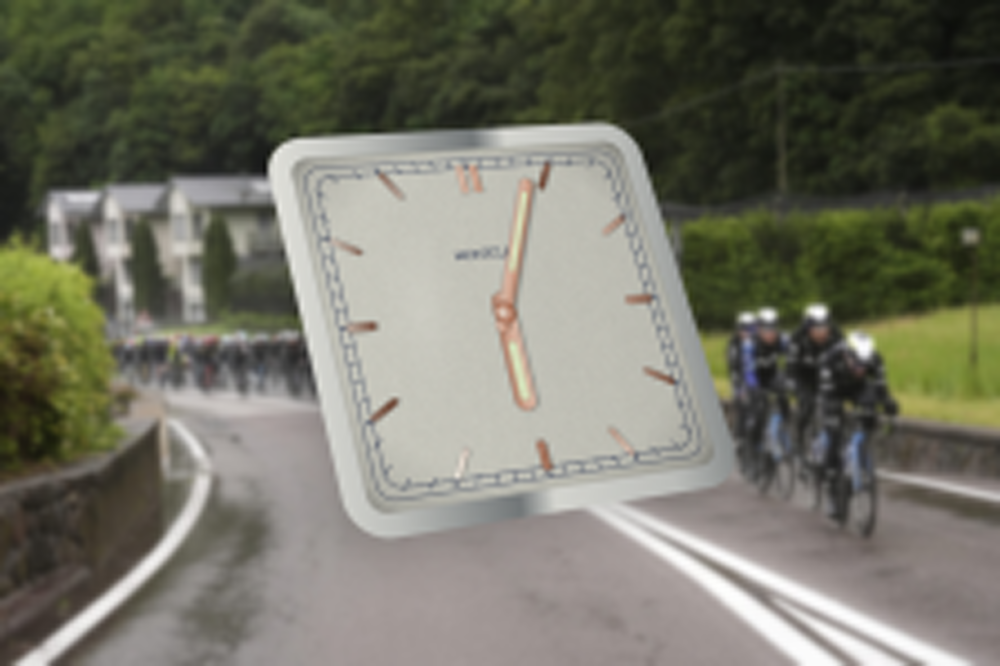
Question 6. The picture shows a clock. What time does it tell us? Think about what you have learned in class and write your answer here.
6:04
